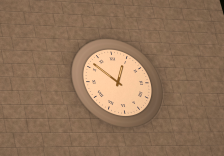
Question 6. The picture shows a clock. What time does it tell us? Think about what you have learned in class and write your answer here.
12:52
